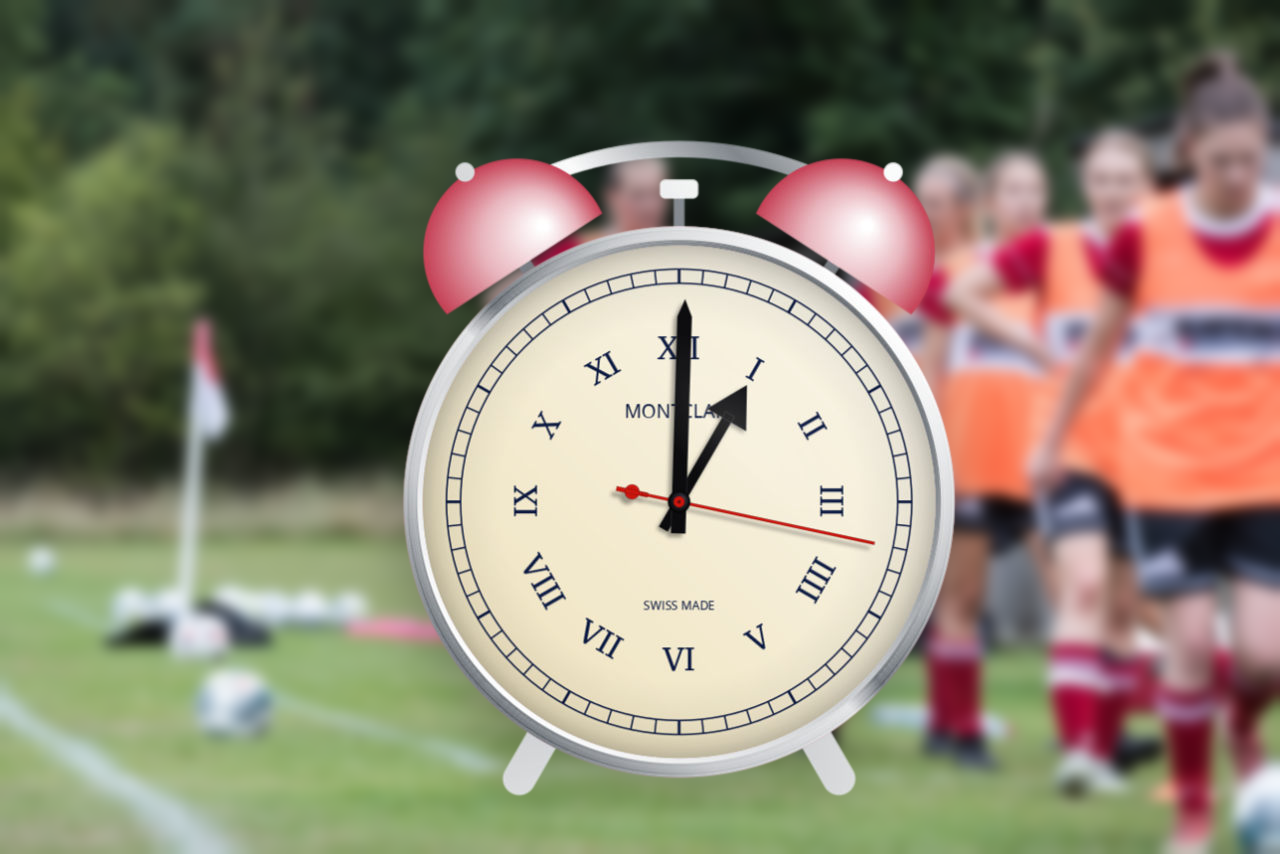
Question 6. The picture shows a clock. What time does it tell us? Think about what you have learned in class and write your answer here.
1:00:17
